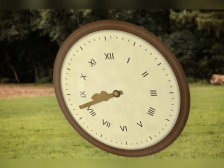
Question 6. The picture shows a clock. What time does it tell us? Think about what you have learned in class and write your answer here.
8:42
